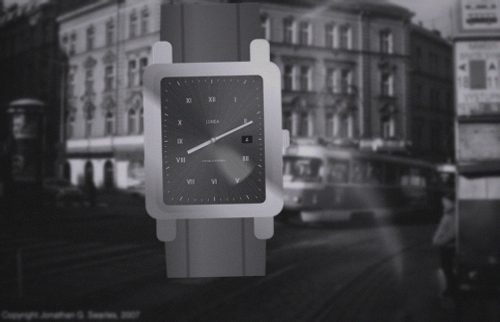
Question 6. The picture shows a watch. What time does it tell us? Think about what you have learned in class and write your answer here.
8:11
